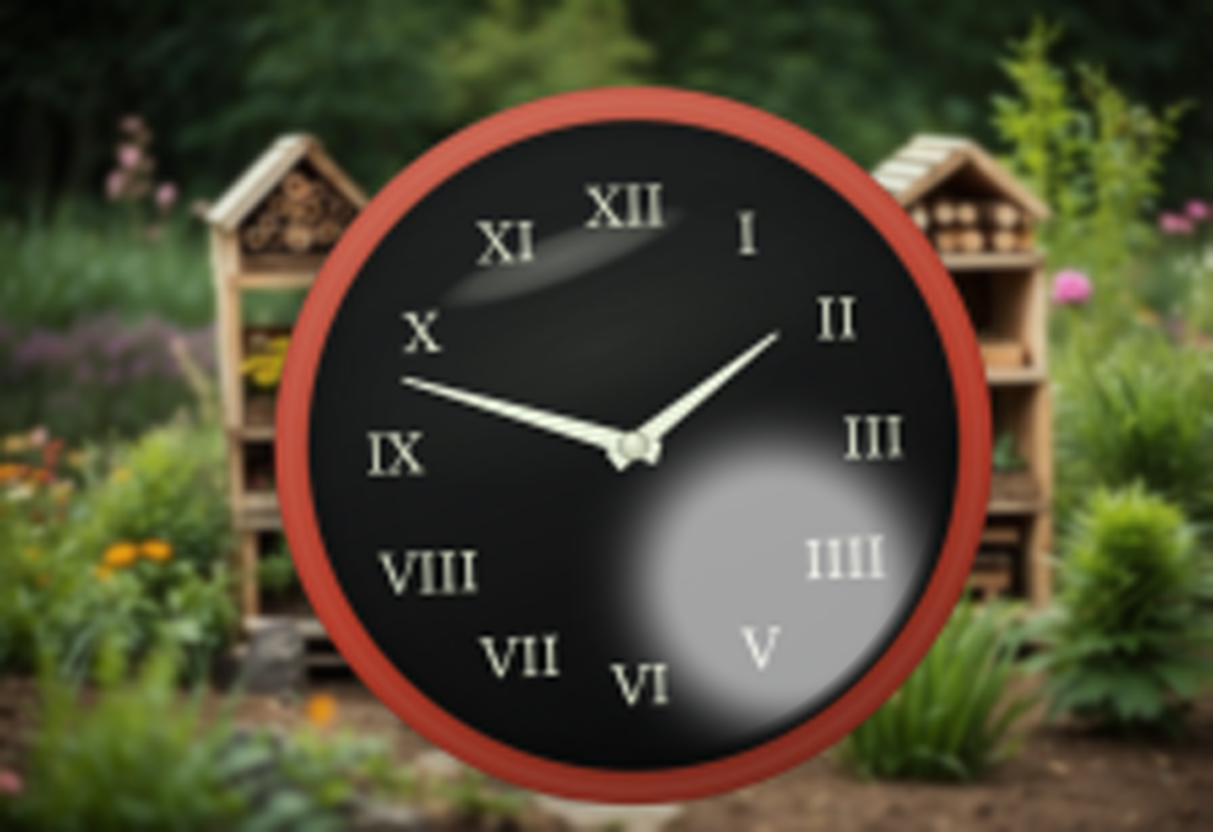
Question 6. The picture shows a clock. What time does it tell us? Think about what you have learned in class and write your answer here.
1:48
